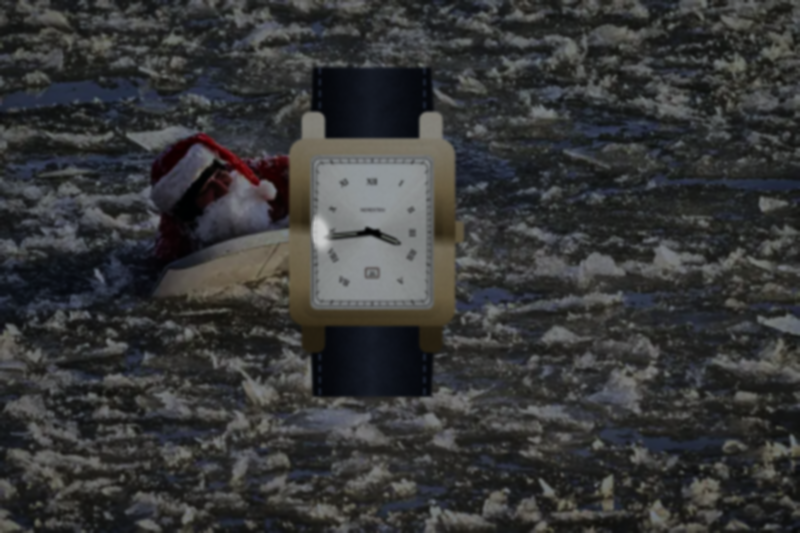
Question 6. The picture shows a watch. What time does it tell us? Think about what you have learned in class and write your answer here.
3:44
